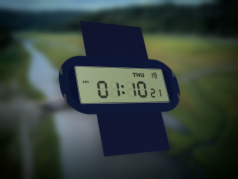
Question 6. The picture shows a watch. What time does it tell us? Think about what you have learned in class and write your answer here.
1:10:21
